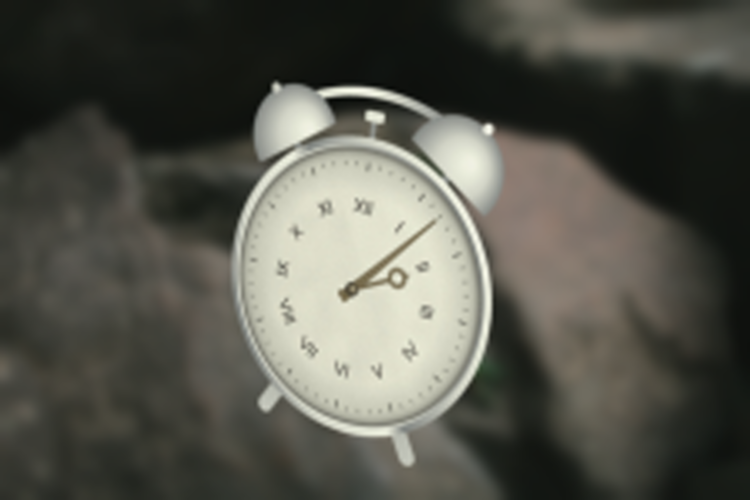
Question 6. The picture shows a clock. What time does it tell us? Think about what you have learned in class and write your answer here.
2:07
